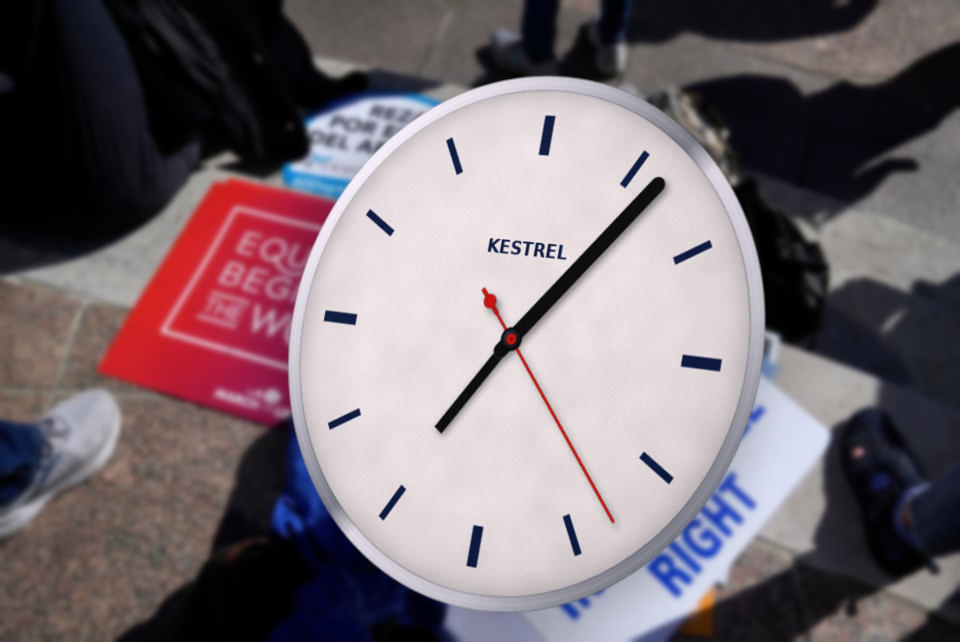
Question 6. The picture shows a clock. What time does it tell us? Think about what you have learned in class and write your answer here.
7:06:23
